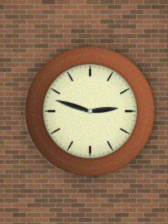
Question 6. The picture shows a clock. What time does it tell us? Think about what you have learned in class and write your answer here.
2:48
